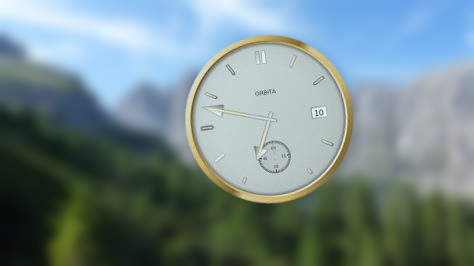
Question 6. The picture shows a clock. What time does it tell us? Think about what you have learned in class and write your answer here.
6:48
